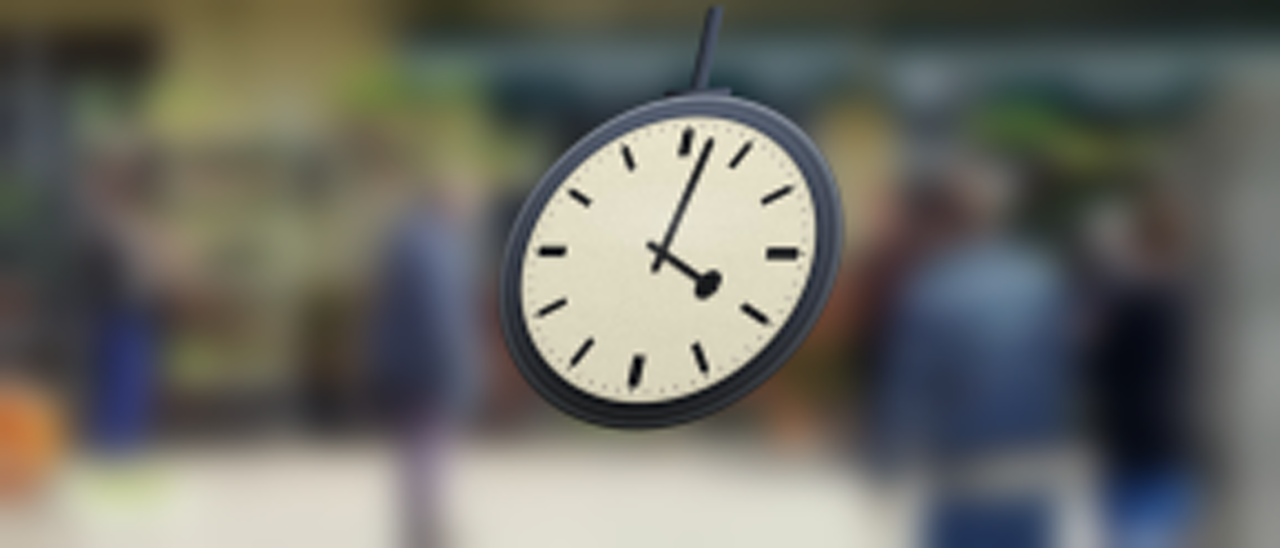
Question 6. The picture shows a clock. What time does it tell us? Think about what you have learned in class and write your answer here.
4:02
